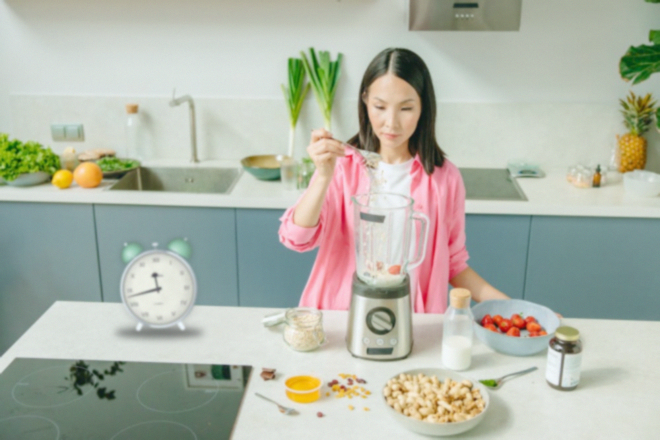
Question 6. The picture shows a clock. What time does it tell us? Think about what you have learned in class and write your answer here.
11:43
